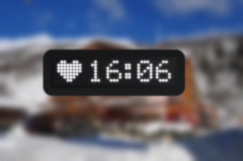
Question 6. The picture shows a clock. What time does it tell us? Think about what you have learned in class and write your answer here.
16:06
